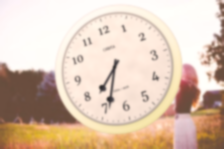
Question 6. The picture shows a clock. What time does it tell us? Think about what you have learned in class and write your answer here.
7:34
